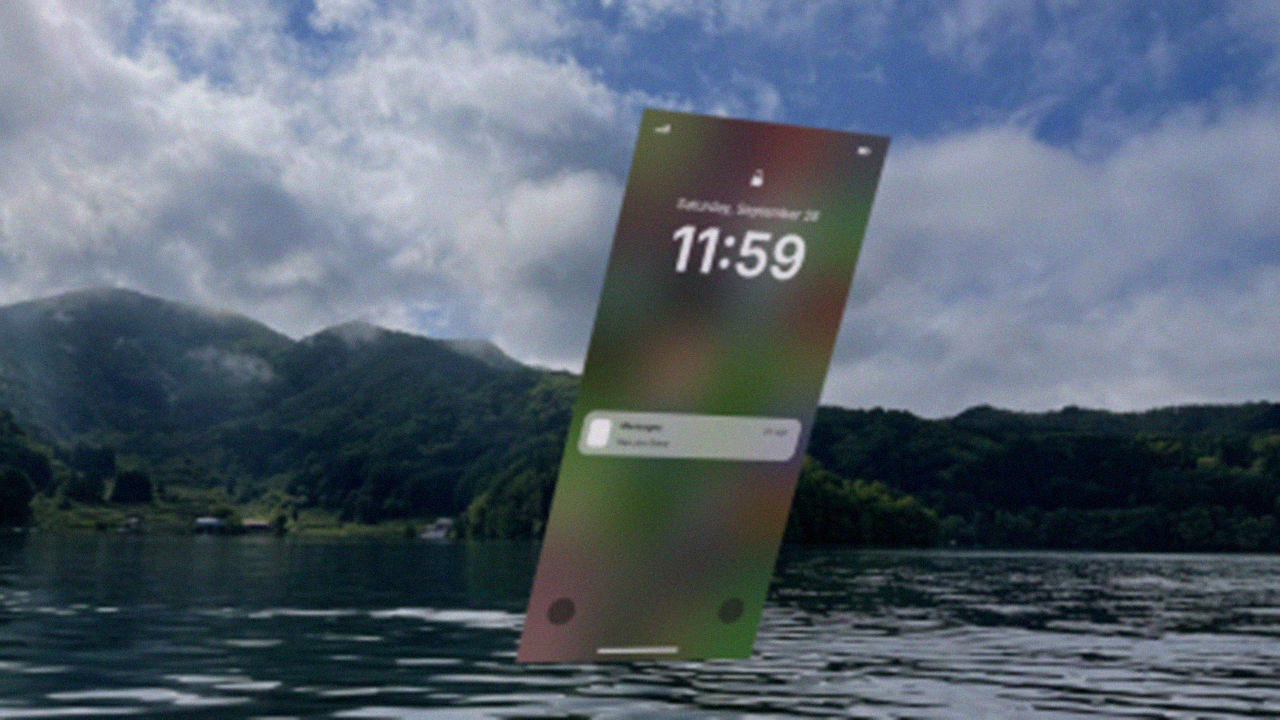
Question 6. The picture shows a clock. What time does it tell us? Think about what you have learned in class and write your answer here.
11:59
